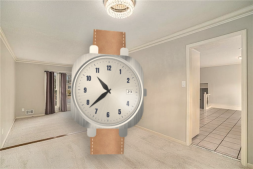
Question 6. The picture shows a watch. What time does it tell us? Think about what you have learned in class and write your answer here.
10:38
